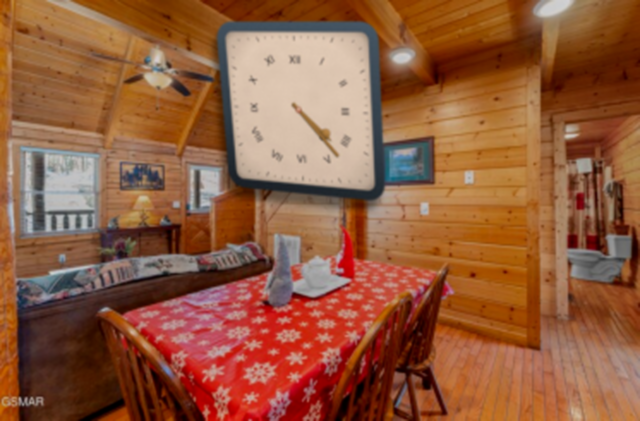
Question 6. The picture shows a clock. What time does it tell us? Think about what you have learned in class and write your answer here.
4:23
